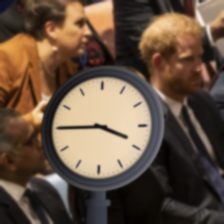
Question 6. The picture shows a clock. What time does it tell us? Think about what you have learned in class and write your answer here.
3:45
